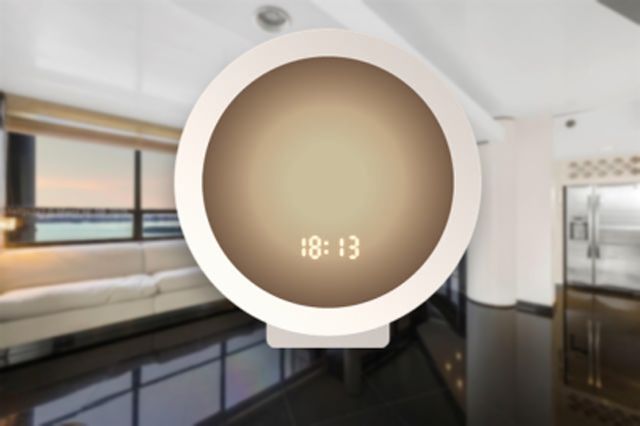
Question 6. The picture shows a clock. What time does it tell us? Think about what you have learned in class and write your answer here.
18:13
